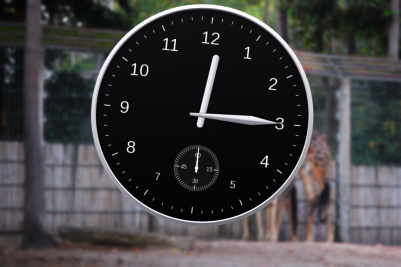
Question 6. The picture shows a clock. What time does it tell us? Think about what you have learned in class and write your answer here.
12:15
